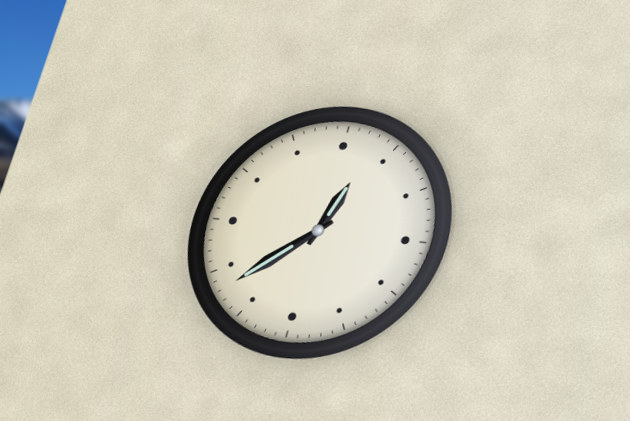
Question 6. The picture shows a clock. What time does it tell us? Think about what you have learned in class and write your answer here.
12:38
